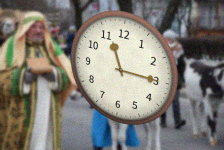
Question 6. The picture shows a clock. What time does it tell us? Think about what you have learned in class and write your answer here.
11:15
